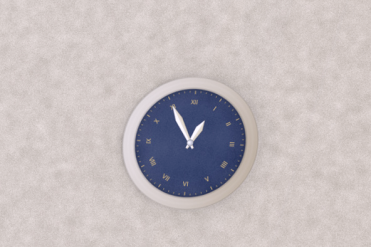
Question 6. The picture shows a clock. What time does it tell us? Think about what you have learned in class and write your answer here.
12:55
